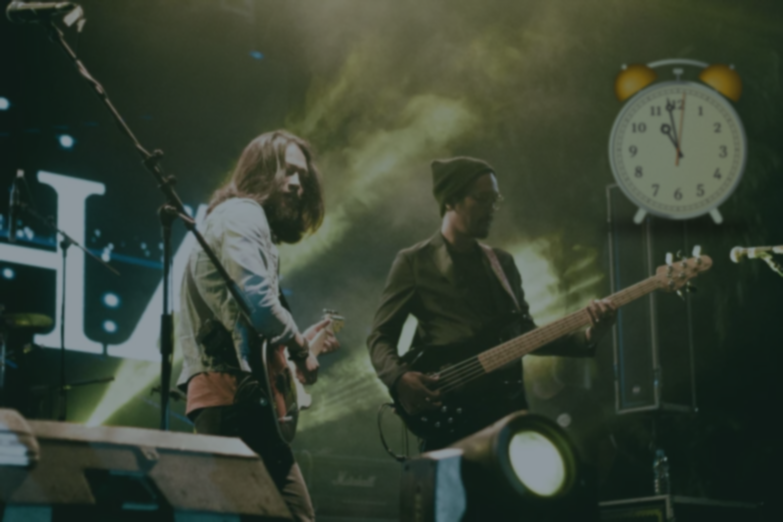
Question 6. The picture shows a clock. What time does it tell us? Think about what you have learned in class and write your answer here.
10:58:01
